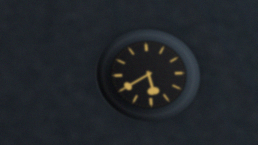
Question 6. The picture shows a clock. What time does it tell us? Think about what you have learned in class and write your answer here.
5:40
